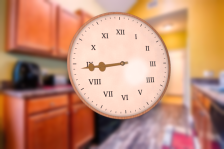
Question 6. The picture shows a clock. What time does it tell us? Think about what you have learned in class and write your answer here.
8:44
